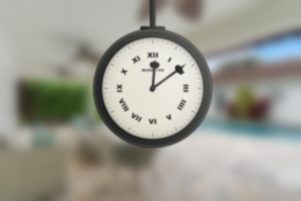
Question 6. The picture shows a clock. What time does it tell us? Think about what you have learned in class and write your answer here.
12:09
